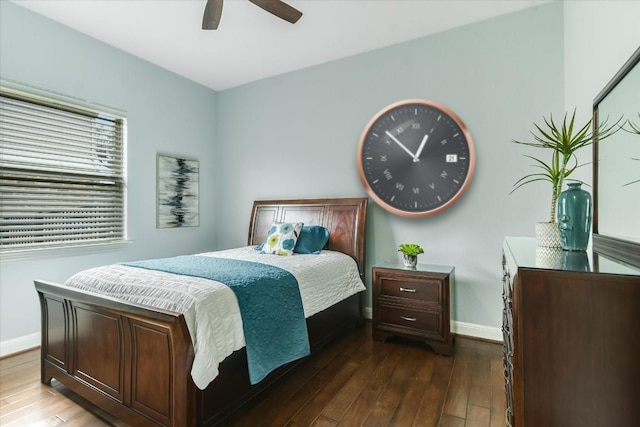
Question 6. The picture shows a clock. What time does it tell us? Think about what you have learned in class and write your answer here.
12:52
